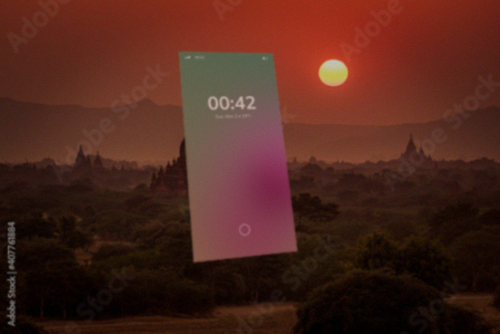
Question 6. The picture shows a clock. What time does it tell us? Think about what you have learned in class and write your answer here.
0:42
